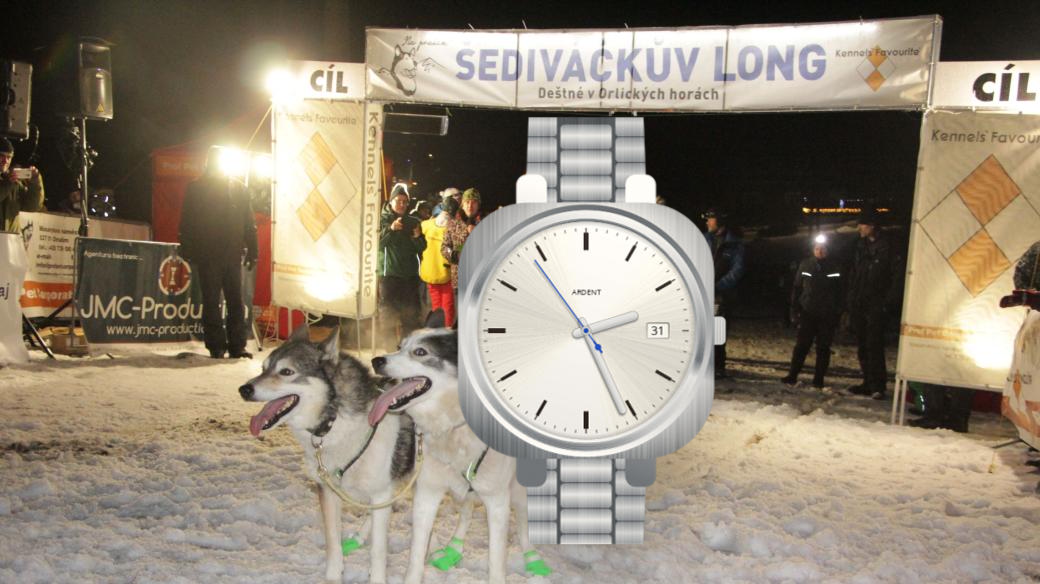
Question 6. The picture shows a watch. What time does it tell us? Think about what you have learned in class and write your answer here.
2:25:54
